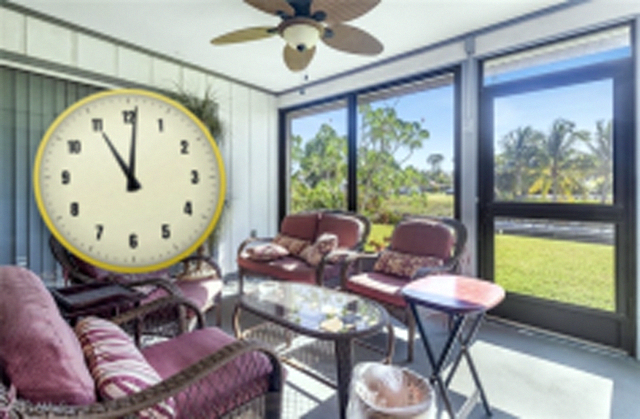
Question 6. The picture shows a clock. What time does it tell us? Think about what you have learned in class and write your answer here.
11:01
